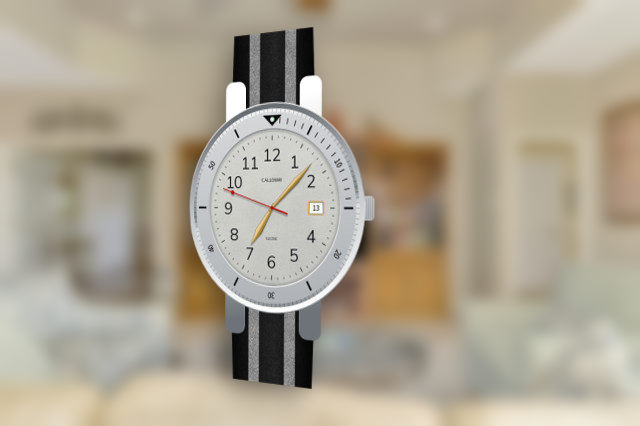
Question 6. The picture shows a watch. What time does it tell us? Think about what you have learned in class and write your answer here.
7:07:48
